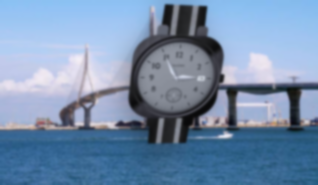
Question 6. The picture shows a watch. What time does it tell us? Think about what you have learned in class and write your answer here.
2:55
